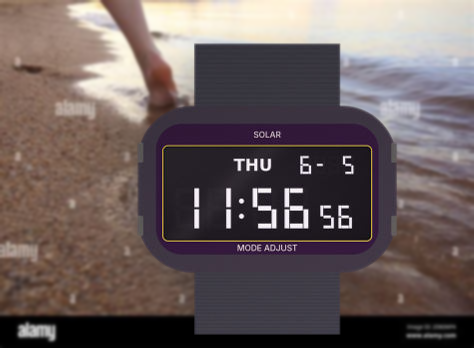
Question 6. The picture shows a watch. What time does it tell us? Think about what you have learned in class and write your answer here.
11:56:56
